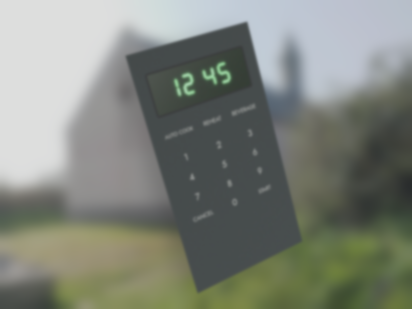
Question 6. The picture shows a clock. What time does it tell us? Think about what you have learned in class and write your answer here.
12:45
